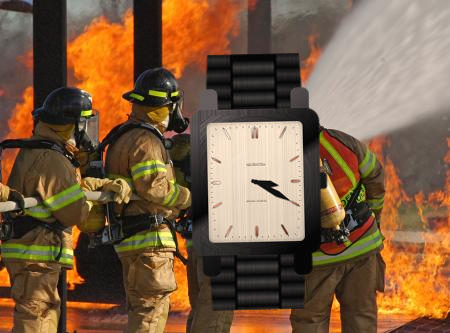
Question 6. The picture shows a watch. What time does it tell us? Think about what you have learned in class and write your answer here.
3:20
